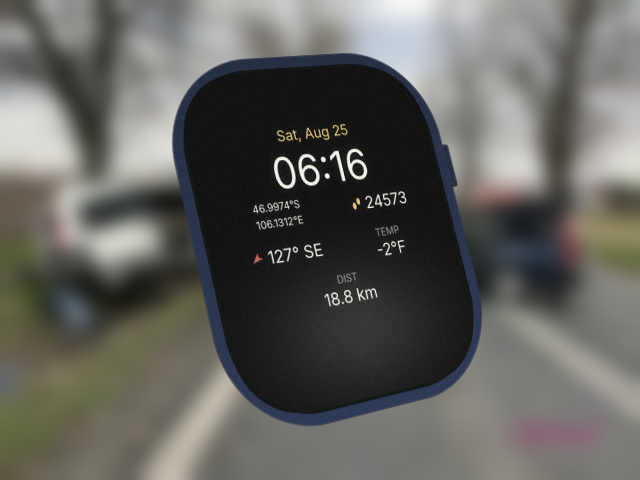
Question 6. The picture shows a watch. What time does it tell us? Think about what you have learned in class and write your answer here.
6:16
